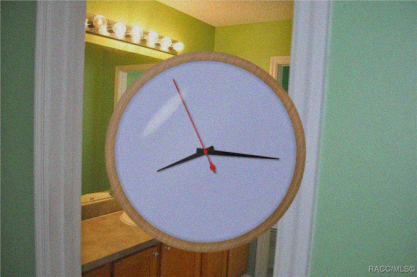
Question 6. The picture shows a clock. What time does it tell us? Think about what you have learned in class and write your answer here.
8:15:56
